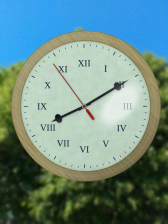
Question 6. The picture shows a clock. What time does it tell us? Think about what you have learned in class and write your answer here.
8:09:54
